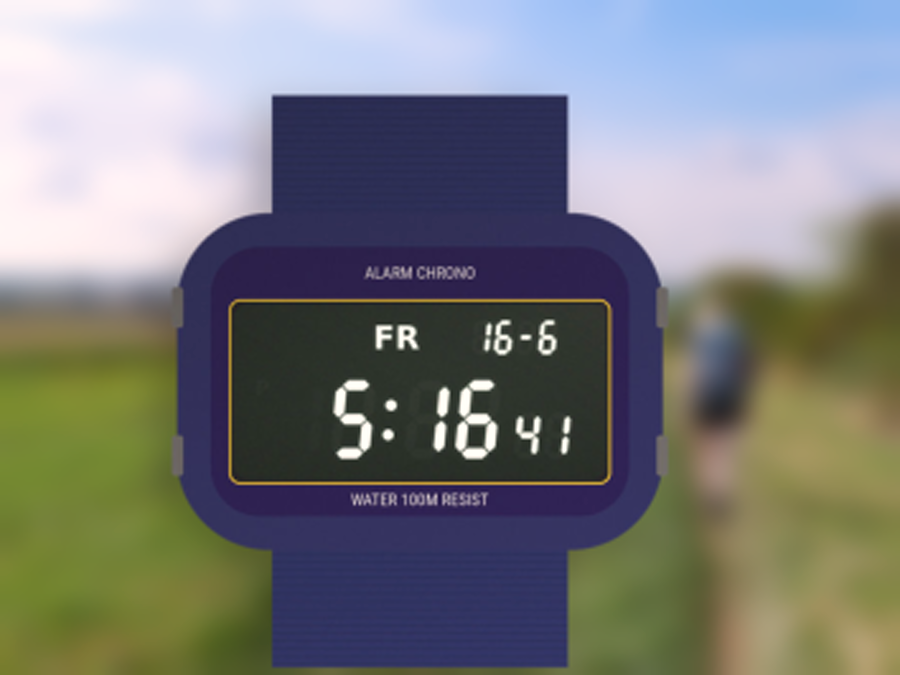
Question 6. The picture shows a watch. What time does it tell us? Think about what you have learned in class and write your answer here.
5:16:41
